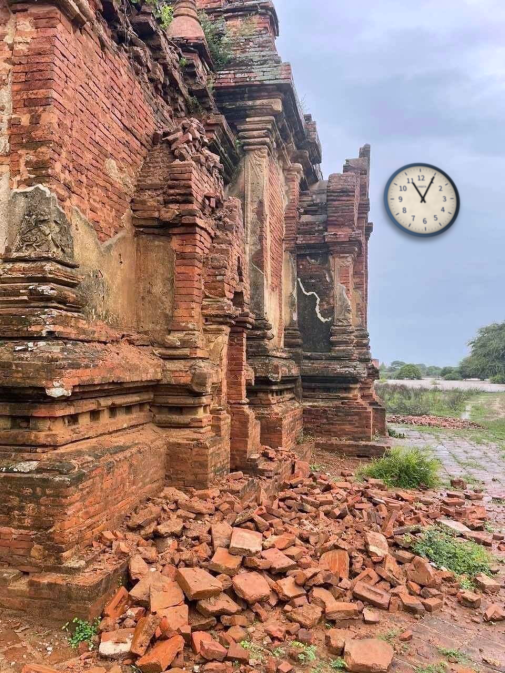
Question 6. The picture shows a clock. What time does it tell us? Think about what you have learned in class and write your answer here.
11:05
